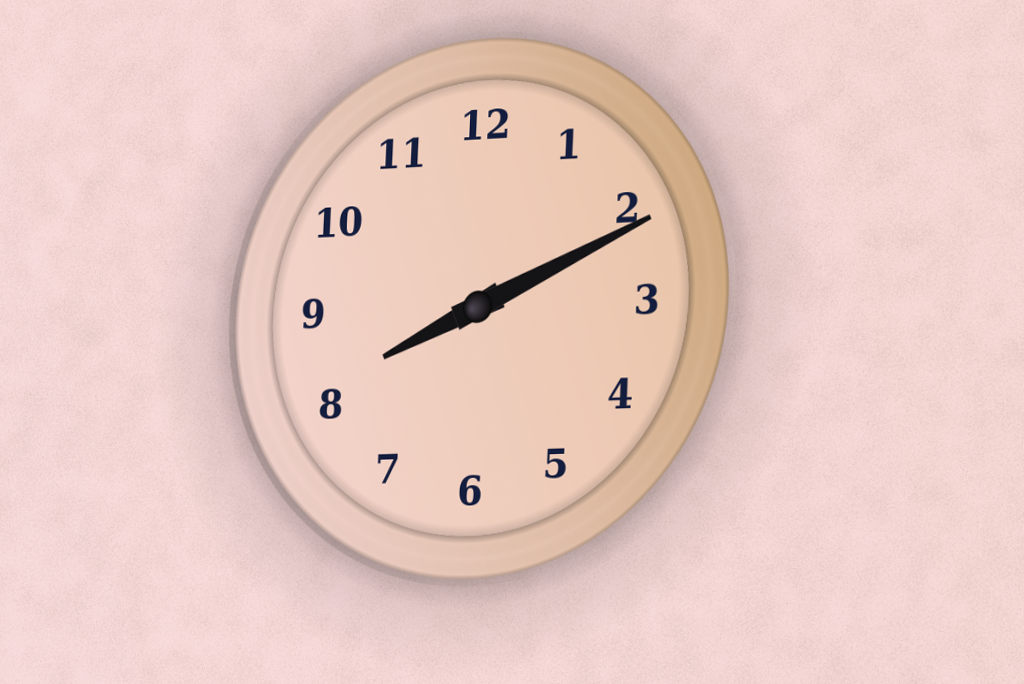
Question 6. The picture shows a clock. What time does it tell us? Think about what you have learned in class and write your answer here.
8:11
